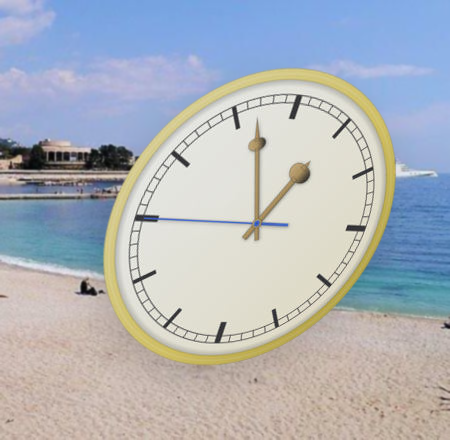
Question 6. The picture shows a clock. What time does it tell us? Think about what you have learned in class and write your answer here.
12:56:45
